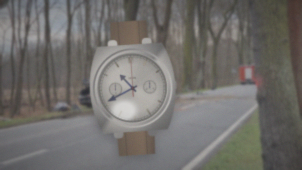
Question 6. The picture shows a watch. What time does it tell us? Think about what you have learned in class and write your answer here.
10:41
